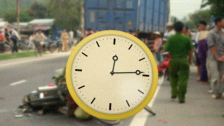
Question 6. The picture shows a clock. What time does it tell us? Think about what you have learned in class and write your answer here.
12:14
